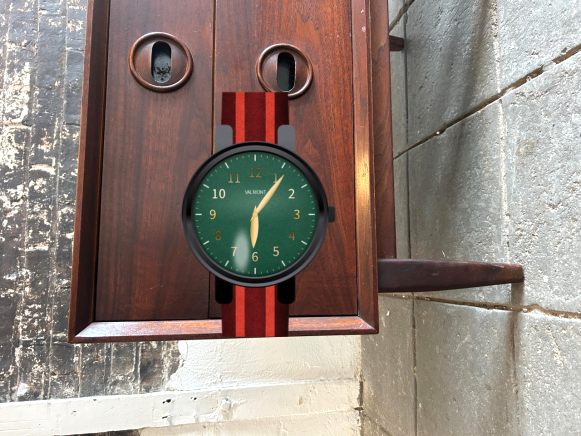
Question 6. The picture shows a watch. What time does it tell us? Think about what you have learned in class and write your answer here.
6:06
